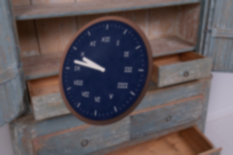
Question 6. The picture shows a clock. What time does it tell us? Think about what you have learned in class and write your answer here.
9:47
